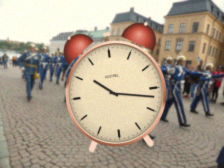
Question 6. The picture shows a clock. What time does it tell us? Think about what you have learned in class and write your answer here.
10:17
